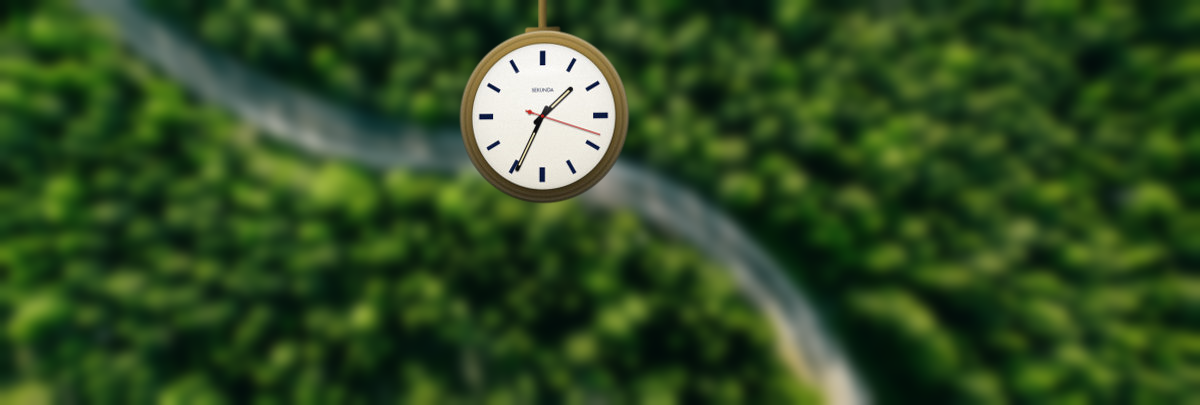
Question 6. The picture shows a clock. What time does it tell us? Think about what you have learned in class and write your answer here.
1:34:18
